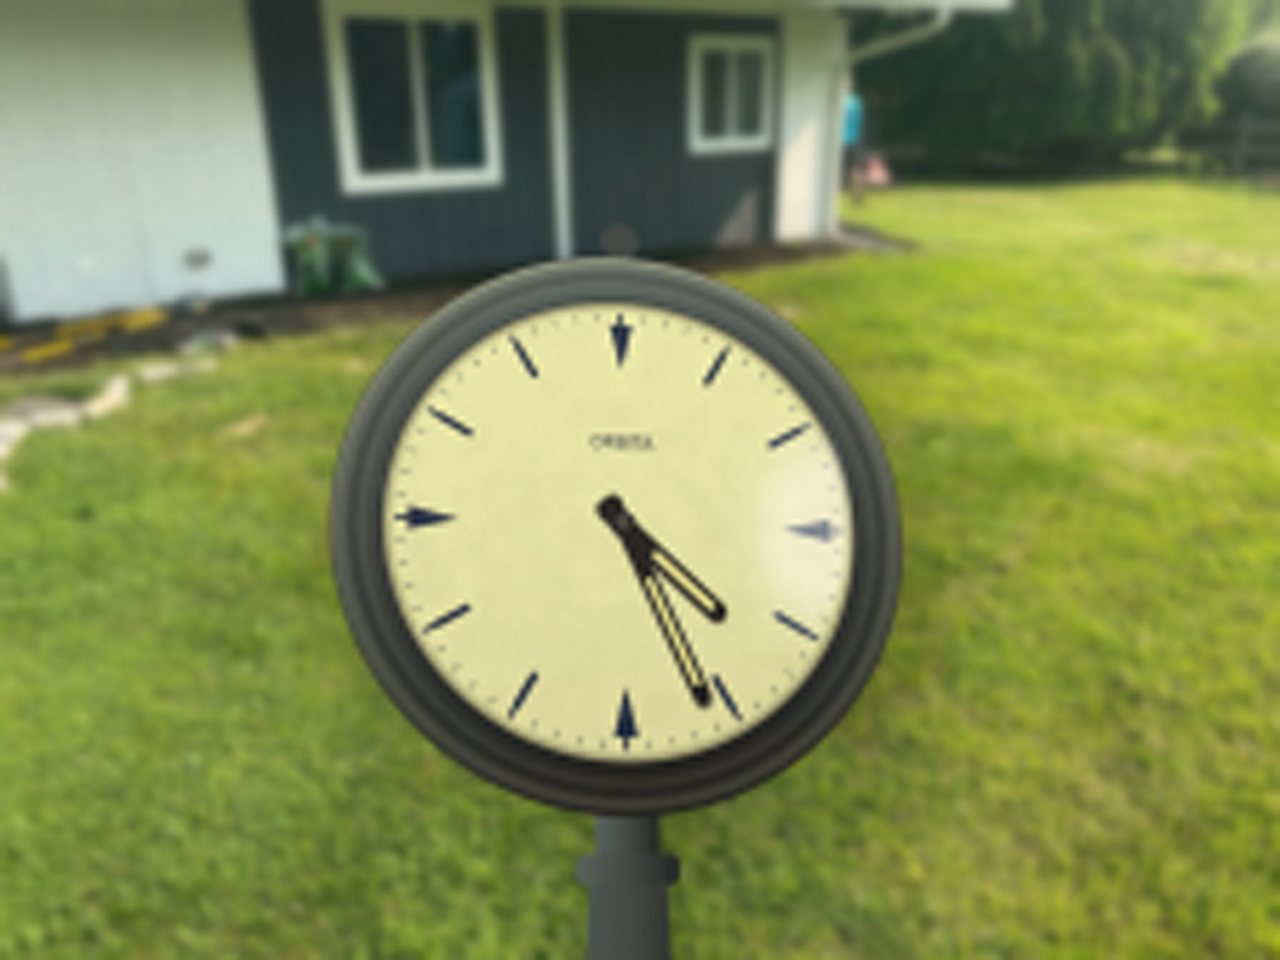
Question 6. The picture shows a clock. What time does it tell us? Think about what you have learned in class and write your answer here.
4:26
